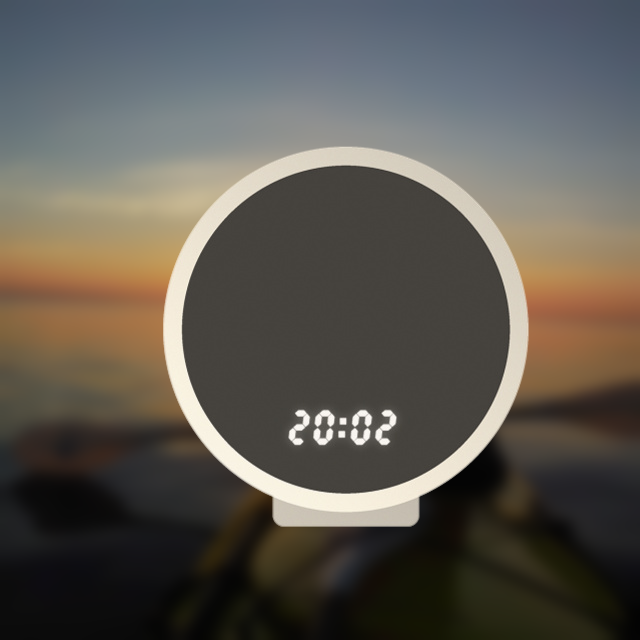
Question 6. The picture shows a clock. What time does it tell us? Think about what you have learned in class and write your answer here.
20:02
